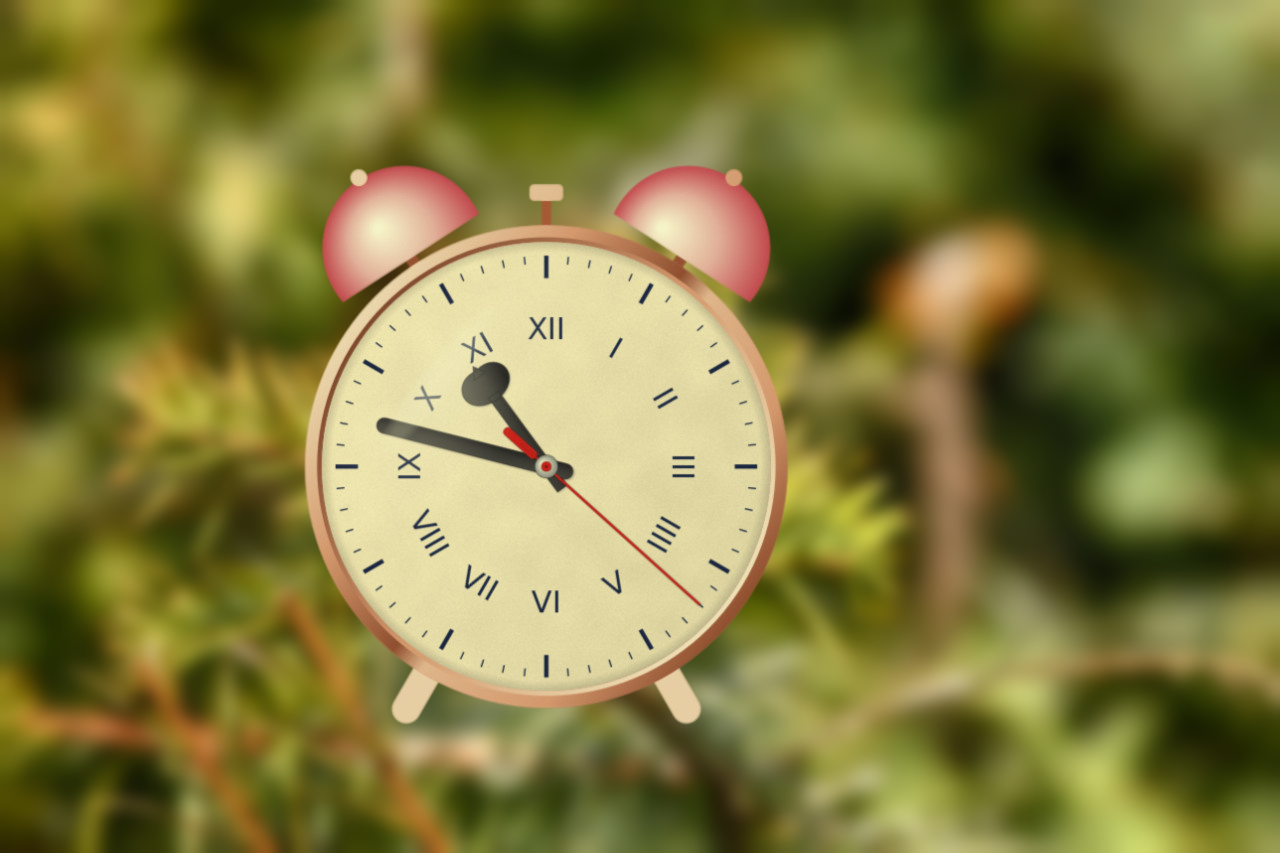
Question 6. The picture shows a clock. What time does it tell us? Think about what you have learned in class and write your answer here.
10:47:22
